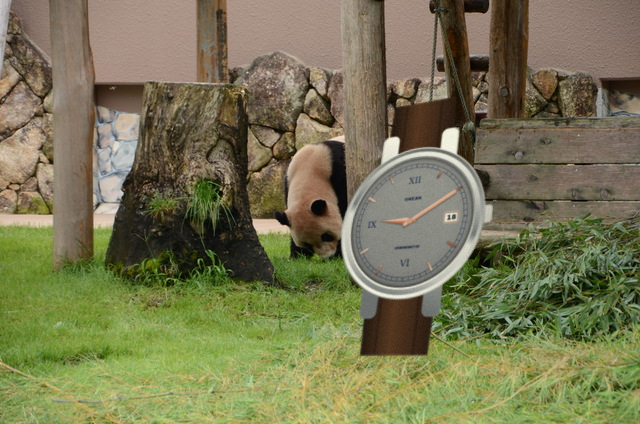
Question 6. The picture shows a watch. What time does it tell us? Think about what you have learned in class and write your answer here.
9:10
